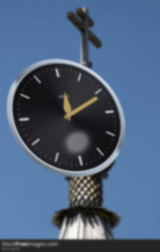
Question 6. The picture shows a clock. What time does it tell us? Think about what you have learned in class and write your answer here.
12:11
